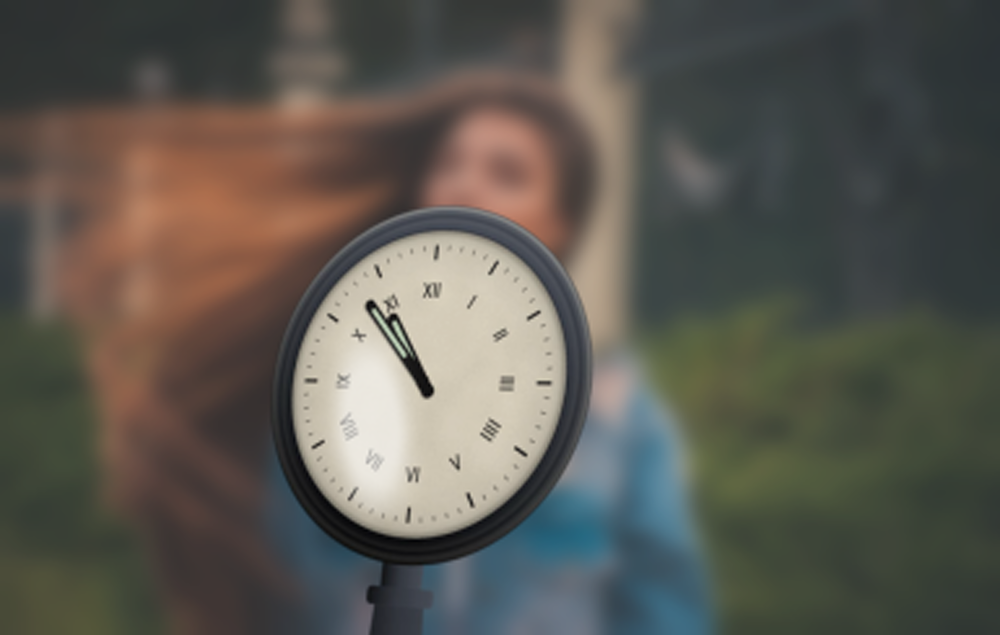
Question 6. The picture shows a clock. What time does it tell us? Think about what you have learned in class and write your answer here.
10:53
